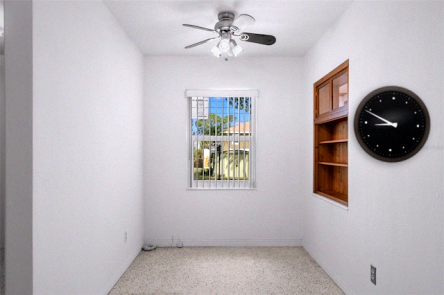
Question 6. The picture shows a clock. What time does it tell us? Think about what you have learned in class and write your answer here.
8:49
